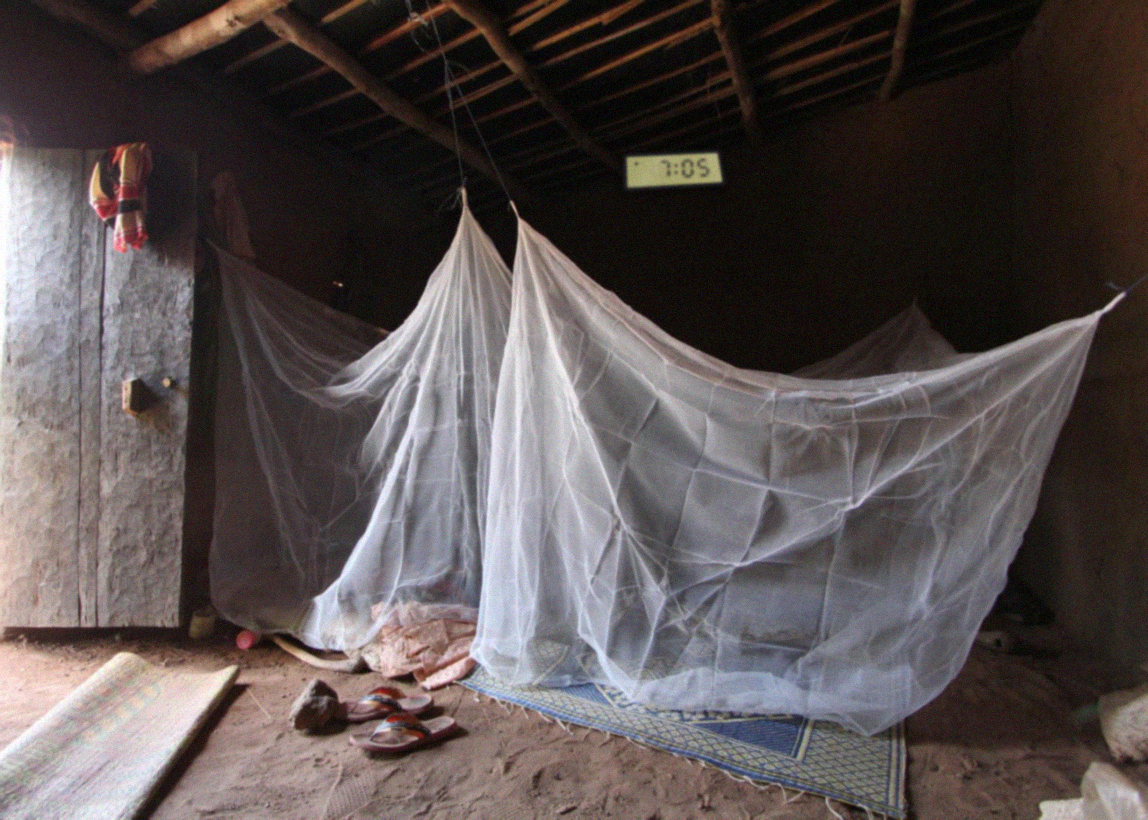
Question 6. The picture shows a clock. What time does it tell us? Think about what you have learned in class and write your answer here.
7:05
